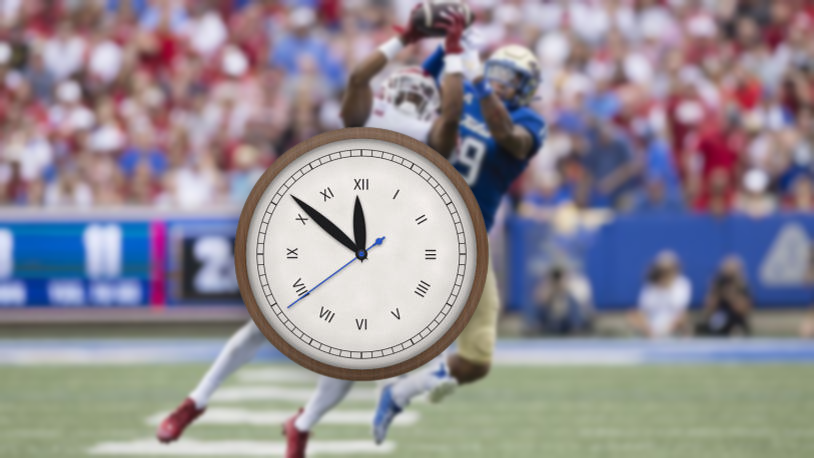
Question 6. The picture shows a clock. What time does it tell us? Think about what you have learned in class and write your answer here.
11:51:39
